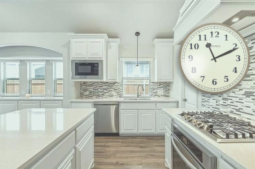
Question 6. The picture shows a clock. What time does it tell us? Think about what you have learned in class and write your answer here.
11:11
